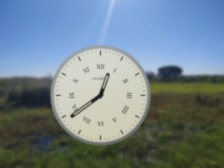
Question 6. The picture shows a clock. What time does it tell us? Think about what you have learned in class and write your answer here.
12:39
